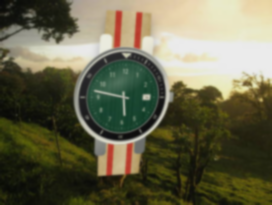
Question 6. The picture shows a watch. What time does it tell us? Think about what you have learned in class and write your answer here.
5:47
